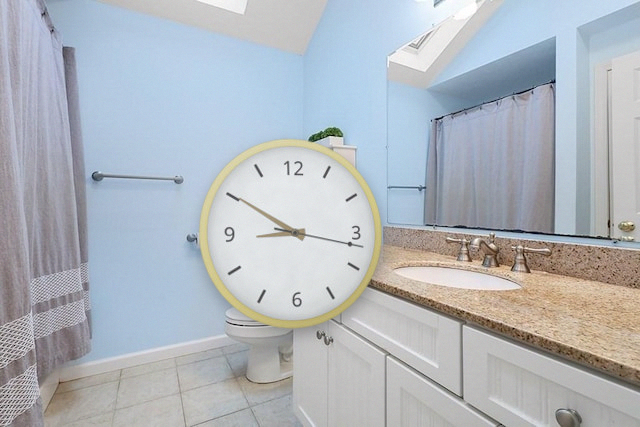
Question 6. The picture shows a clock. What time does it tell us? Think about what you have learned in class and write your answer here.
8:50:17
